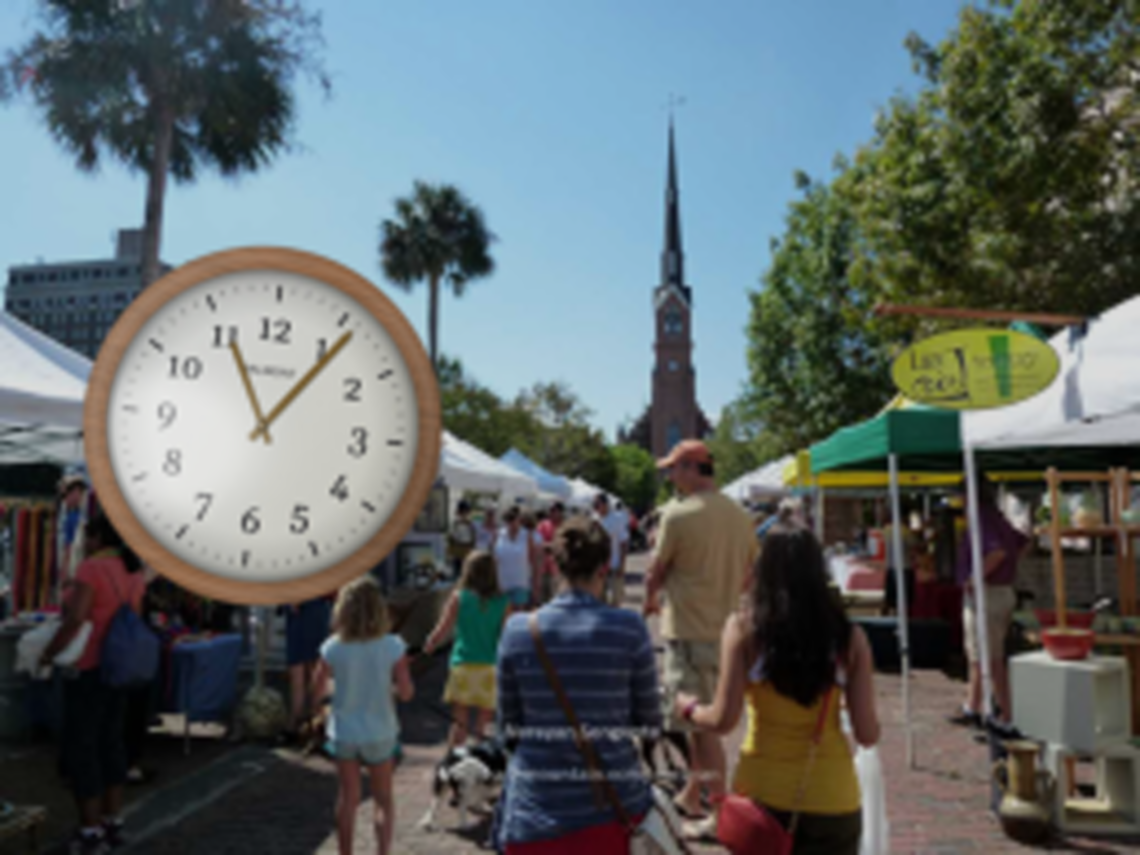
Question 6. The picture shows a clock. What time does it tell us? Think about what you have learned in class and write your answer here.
11:06
